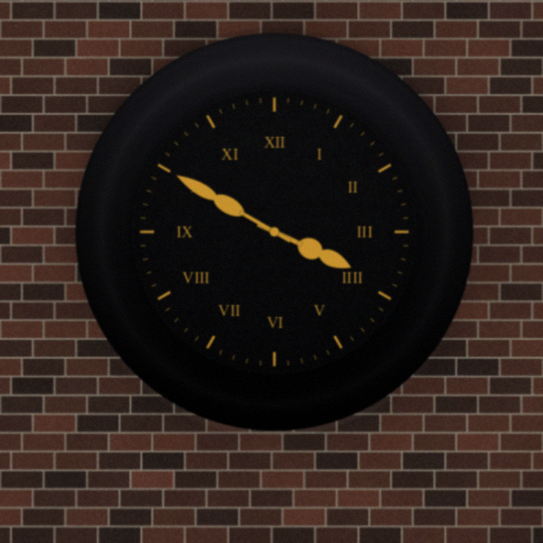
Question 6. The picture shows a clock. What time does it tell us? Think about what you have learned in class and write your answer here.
3:50
